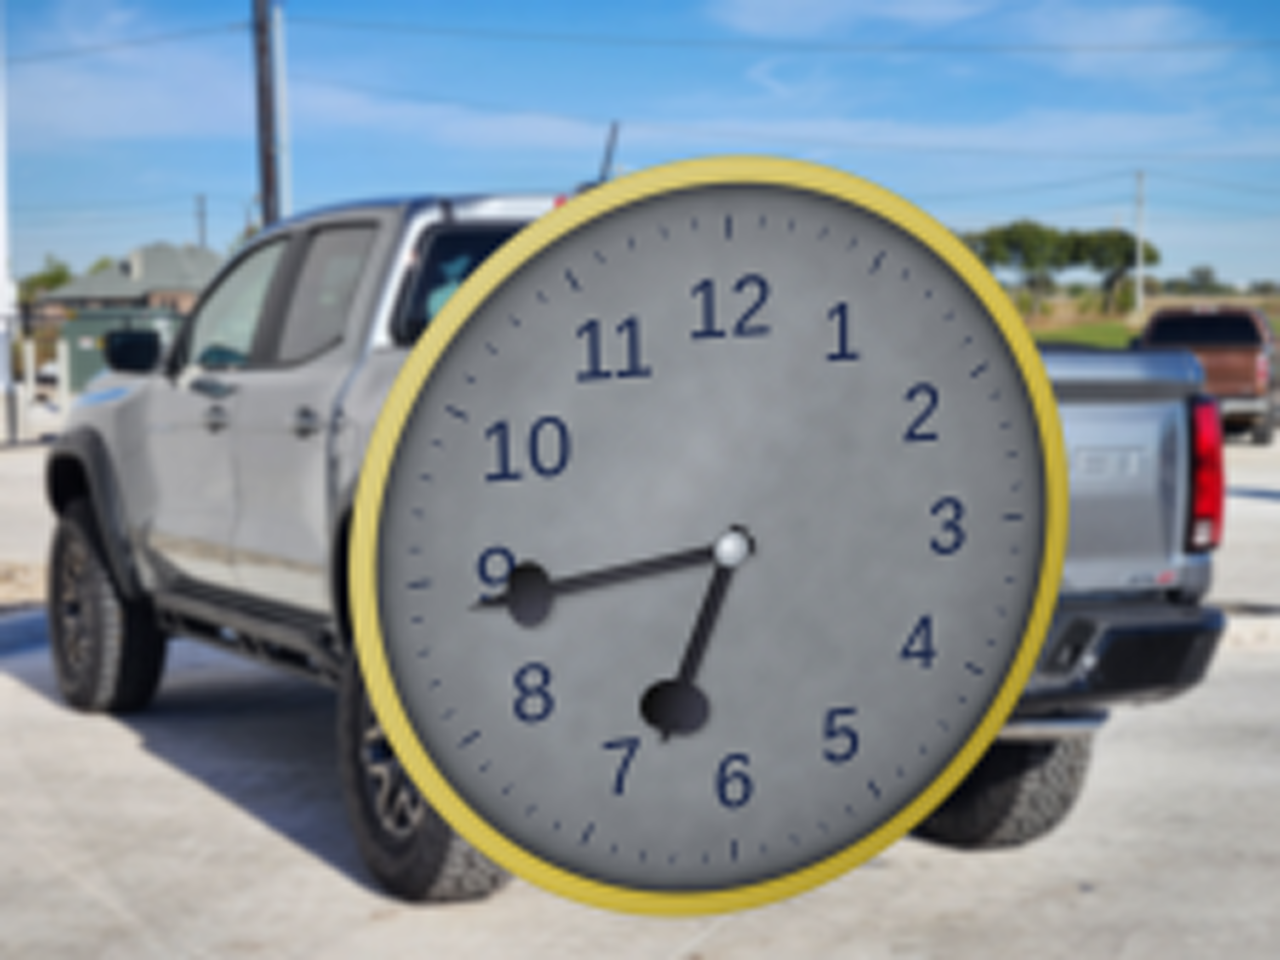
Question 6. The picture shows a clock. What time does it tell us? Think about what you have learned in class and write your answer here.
6:44
